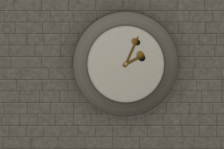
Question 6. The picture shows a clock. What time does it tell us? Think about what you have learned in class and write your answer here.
2:04
